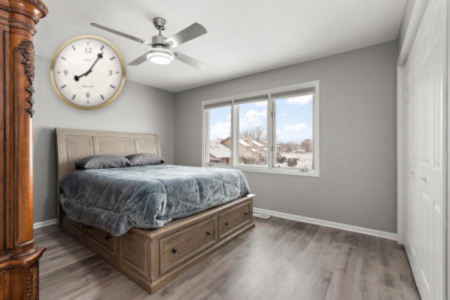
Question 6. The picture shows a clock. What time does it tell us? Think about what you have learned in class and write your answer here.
8:06
